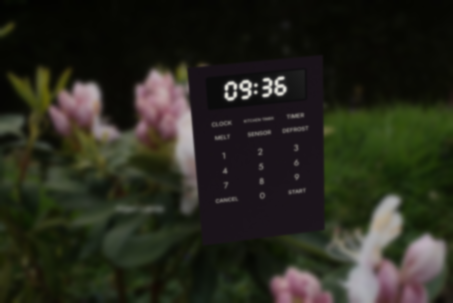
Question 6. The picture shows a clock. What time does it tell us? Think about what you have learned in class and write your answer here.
9:36
